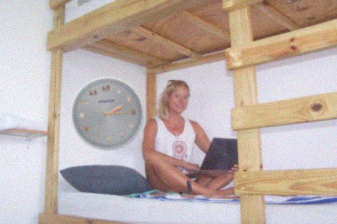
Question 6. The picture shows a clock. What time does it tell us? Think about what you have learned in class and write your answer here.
2:15
